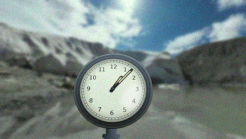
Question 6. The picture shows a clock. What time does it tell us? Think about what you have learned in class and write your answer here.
1:07
